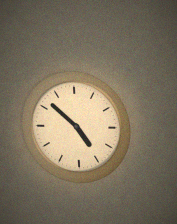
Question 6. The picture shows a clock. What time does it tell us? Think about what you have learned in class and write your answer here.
4:52
